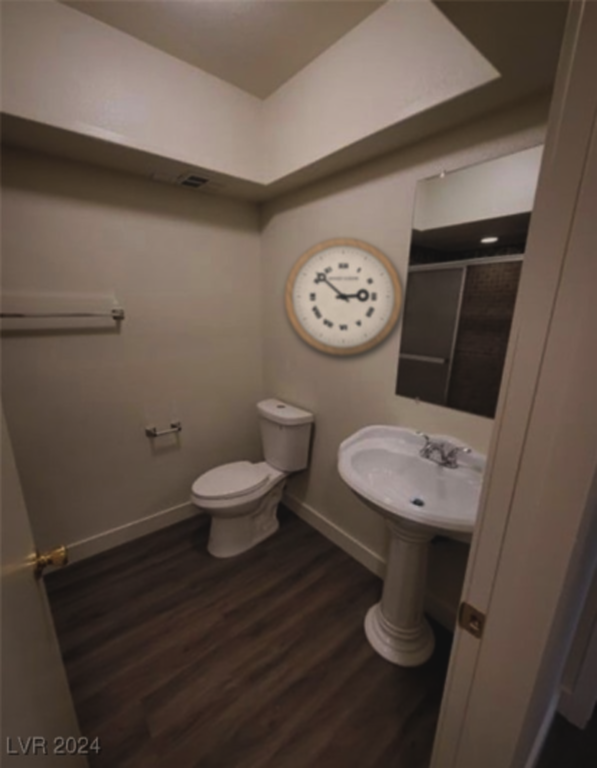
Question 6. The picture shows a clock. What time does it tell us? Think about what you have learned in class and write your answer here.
2:52
